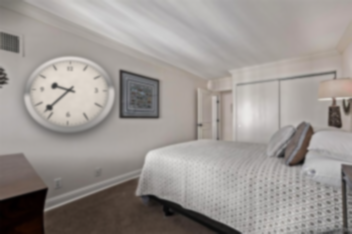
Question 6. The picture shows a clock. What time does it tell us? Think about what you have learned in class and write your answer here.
9:37
